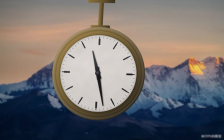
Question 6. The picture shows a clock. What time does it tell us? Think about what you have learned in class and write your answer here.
11:28
